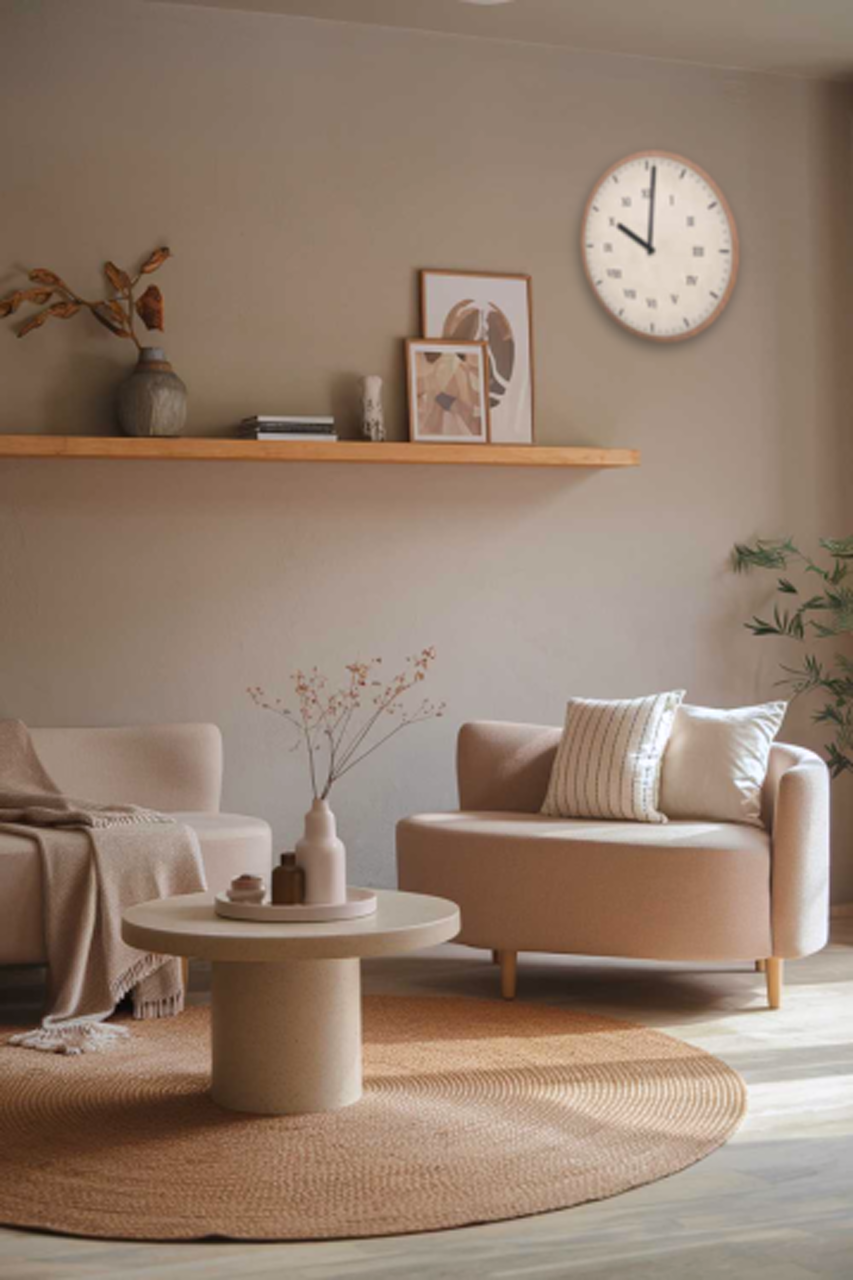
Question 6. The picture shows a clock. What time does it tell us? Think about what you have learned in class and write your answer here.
10:01
